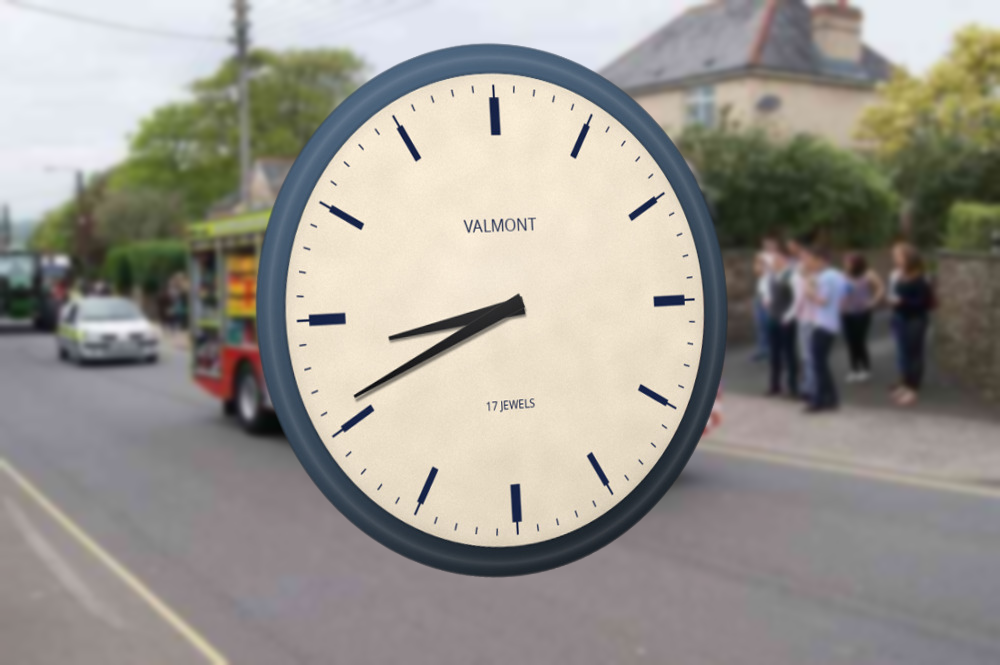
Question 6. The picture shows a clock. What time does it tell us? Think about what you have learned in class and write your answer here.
8:41
